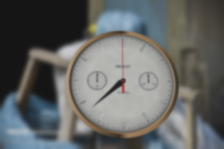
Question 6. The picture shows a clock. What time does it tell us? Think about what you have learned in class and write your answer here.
7:38
